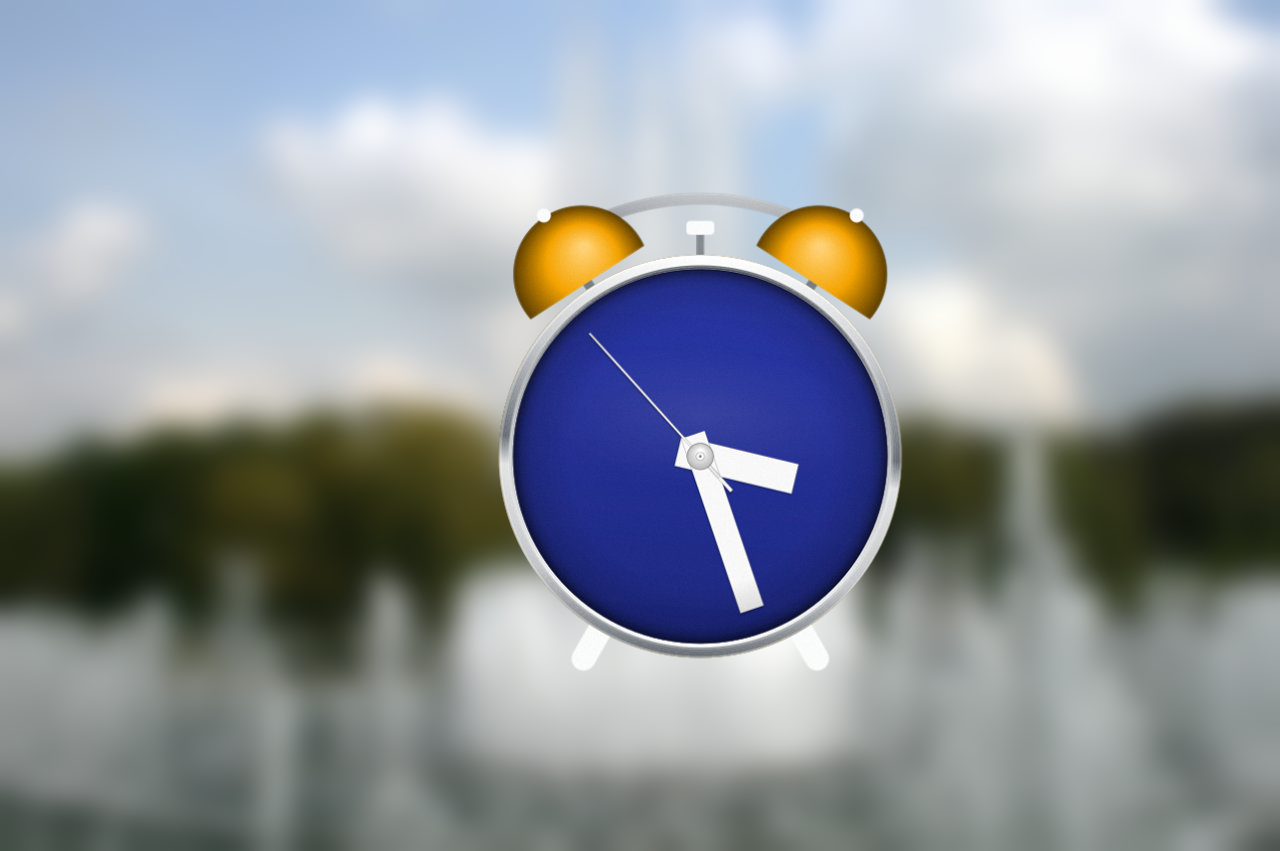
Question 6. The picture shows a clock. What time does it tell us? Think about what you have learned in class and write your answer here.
3:26:53
